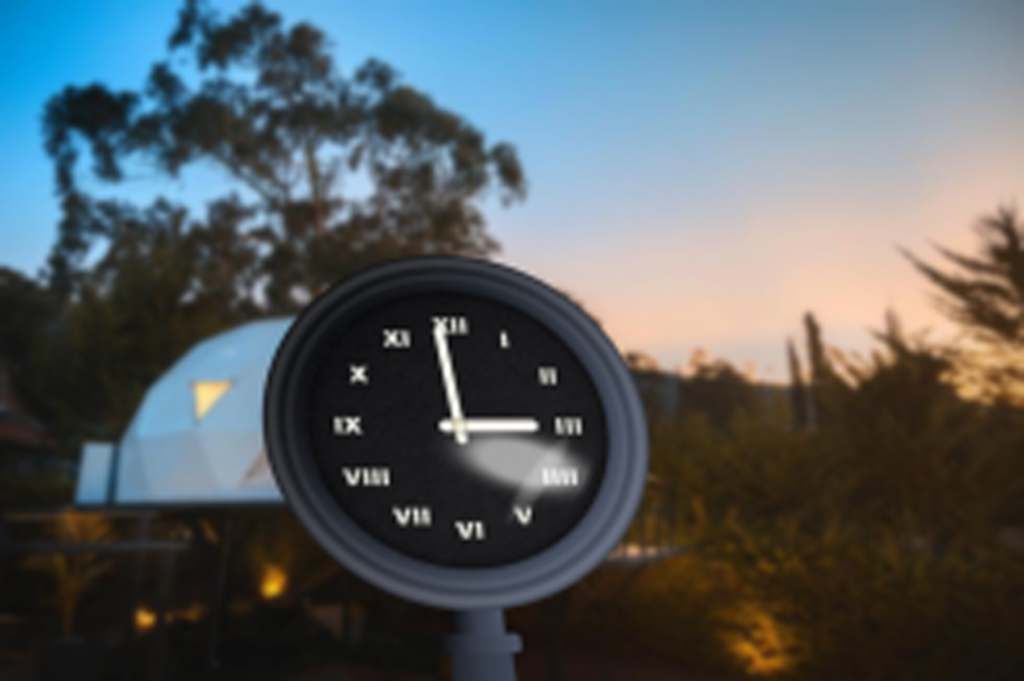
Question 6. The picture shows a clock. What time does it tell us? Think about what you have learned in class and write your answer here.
2:59
